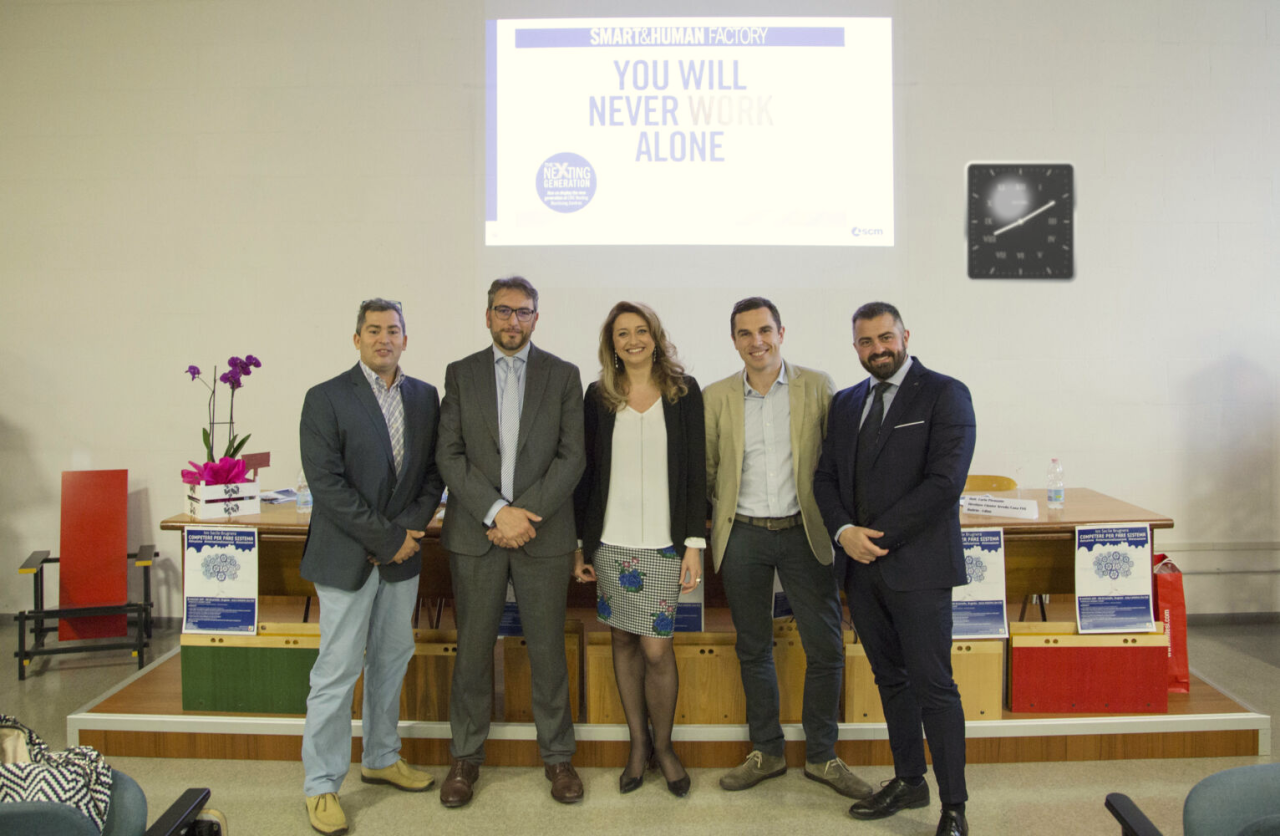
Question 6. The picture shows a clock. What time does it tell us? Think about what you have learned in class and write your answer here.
8:10
